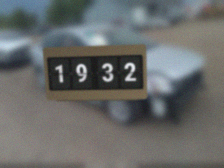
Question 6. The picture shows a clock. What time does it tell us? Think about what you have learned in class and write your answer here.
19:32
